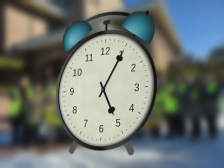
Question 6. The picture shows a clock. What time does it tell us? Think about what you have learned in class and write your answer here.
5:05
